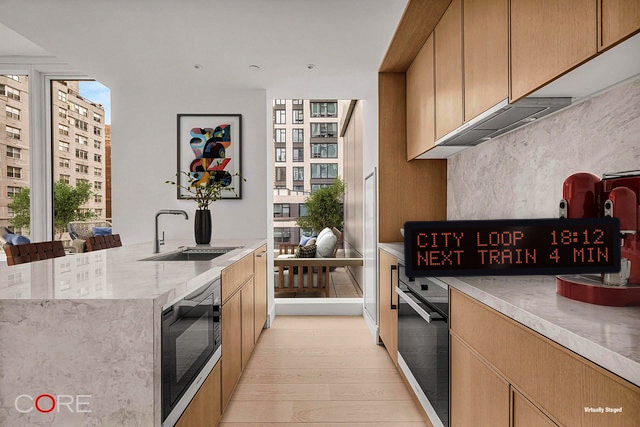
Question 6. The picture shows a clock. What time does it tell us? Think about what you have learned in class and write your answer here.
18:12
